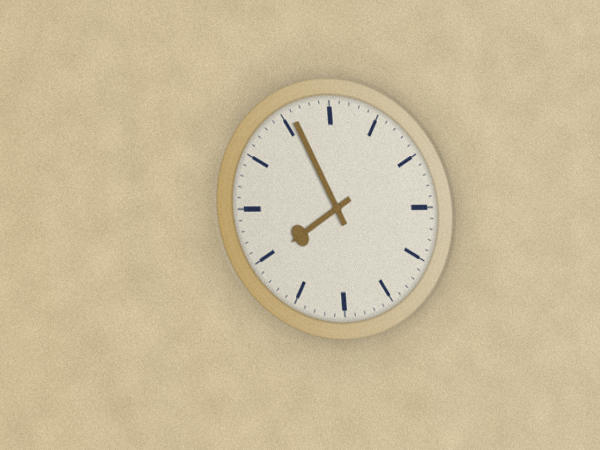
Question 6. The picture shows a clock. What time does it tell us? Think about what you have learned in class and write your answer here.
7:56
